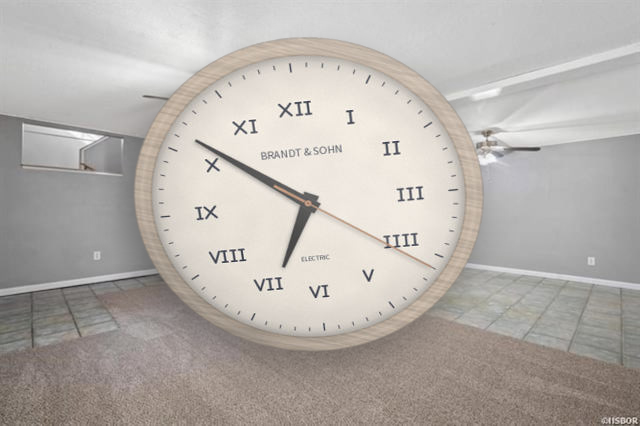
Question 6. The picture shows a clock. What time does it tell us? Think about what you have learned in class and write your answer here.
6:51:21
